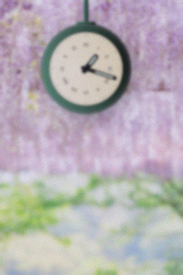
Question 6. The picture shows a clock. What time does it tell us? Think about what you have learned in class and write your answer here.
1:18
